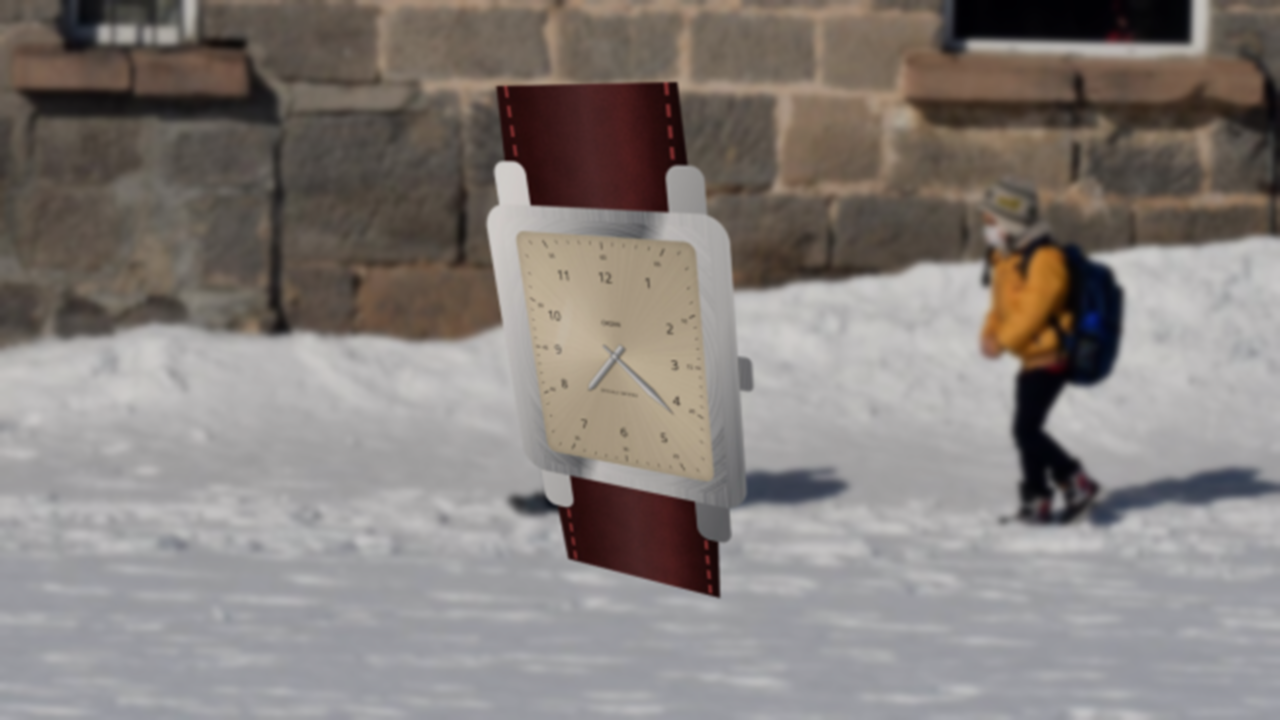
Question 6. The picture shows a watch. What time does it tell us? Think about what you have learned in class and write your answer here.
7:22
